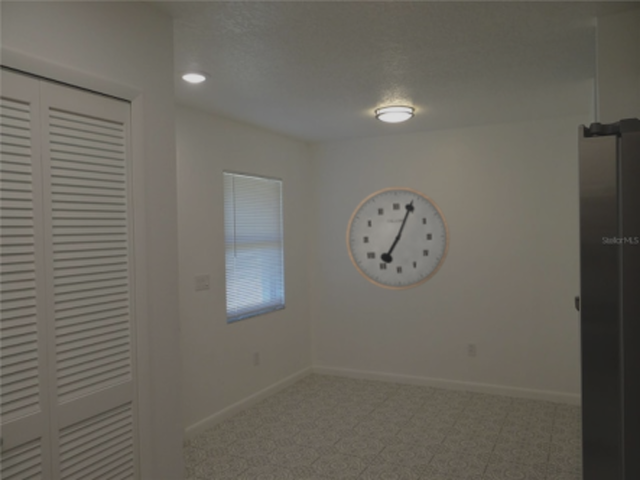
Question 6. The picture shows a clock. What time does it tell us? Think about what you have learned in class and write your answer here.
7:04
